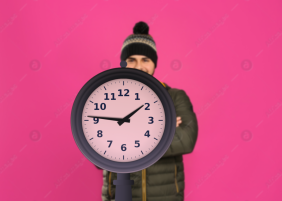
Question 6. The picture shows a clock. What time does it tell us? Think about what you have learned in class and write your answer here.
1:46
